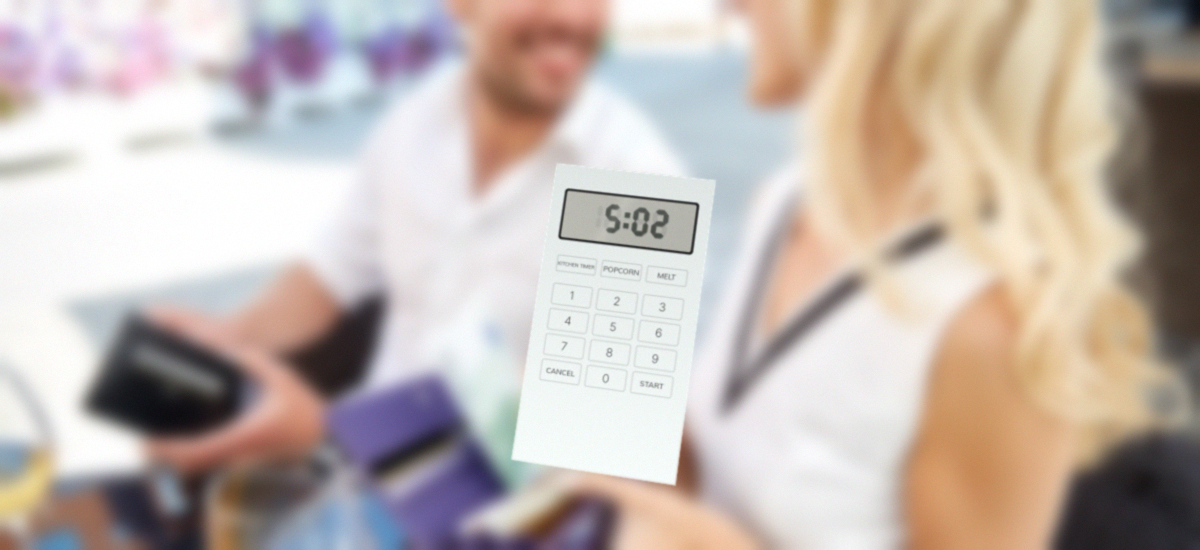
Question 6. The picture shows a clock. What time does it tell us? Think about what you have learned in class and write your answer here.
5:02
